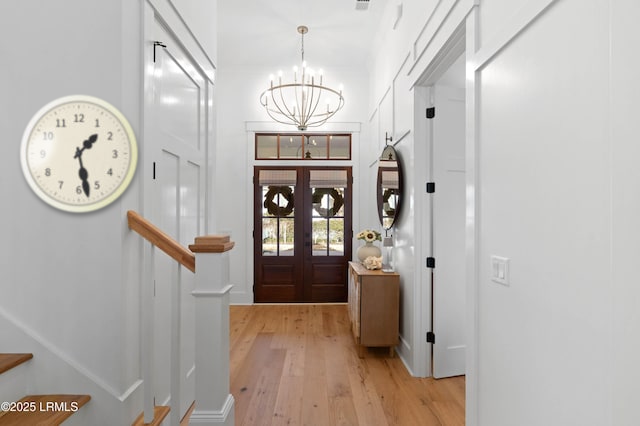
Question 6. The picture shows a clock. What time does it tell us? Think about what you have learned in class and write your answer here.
1:28
